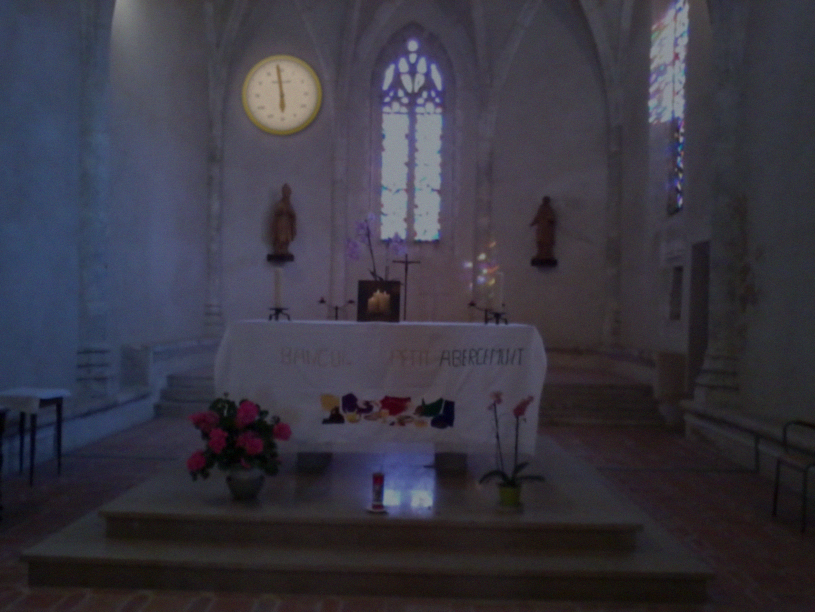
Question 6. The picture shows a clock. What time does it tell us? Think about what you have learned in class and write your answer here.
5:59
